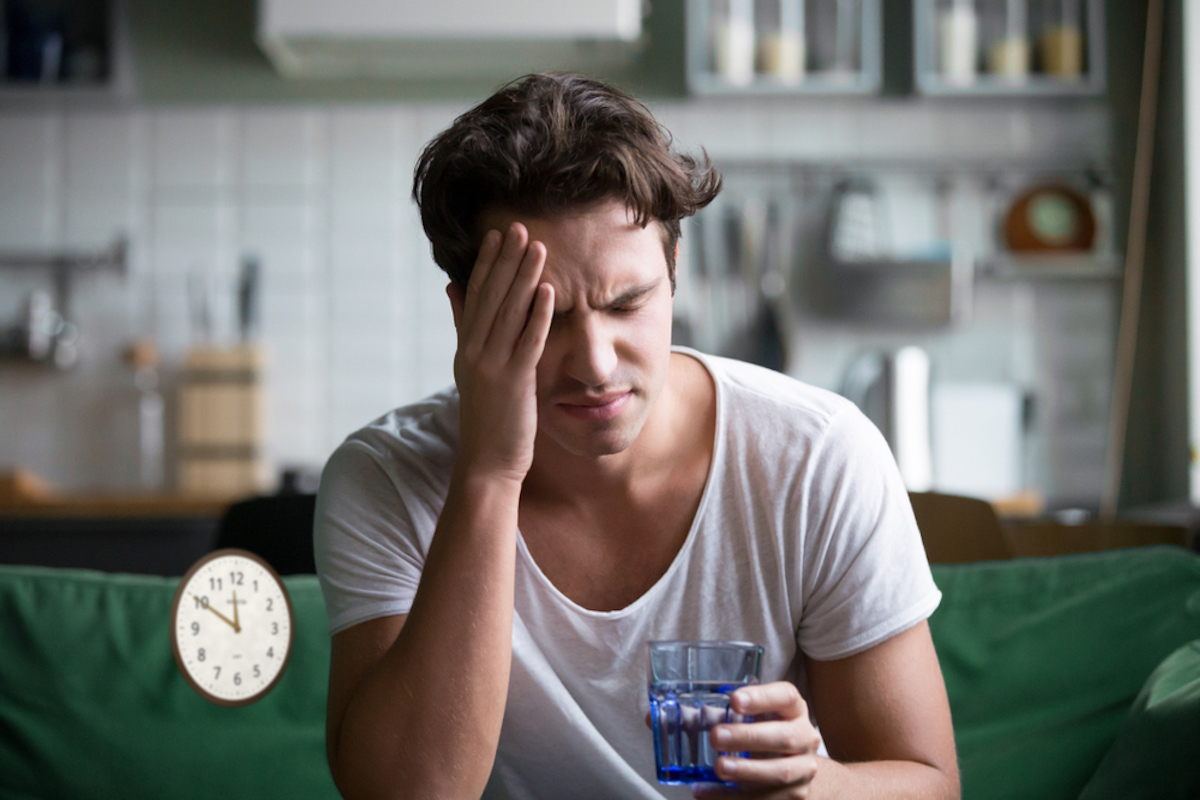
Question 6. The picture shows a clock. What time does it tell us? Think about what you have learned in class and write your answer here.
11:50
